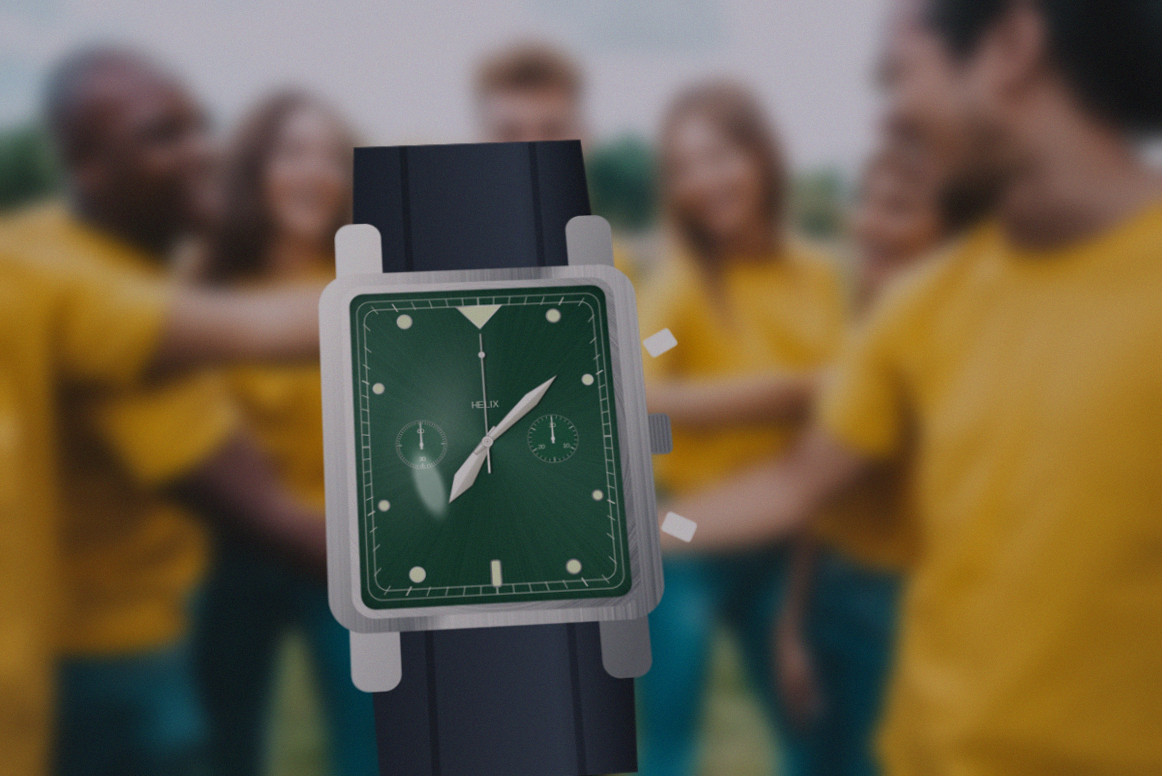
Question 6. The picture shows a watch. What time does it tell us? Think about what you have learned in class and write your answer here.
7:08
